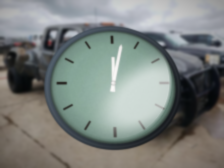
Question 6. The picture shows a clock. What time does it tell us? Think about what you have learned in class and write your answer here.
12:02
